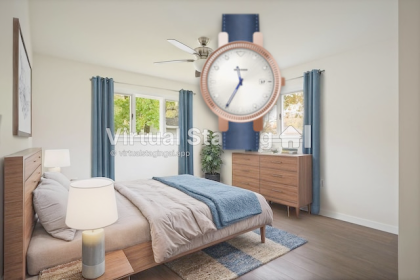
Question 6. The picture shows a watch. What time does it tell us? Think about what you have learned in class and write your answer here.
11:35
